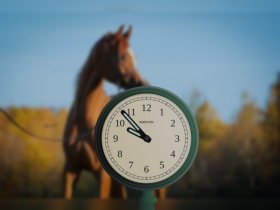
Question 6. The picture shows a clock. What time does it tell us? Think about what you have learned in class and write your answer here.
9:53
